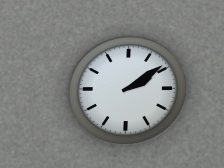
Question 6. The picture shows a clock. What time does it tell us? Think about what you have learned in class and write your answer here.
2:09
